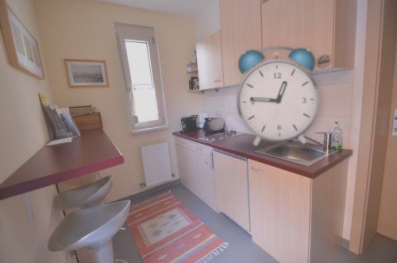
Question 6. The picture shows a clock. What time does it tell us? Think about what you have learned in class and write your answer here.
12:46
